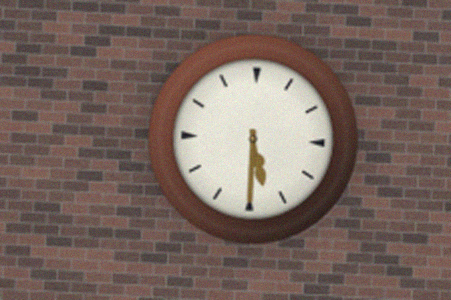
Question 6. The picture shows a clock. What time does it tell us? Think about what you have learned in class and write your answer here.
5:30
